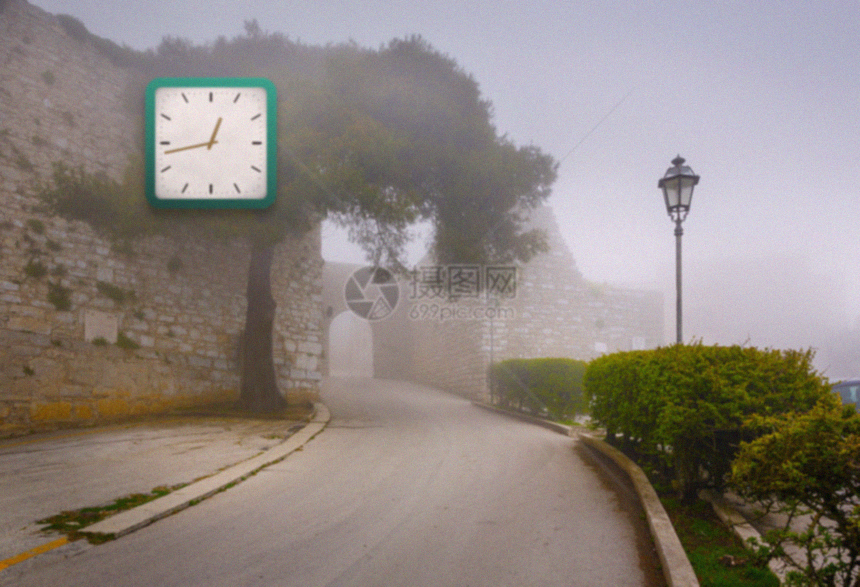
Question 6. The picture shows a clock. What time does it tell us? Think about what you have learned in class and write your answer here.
12:43
